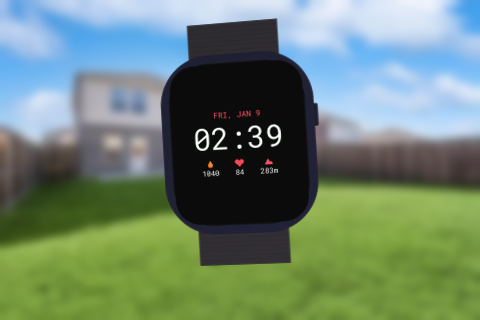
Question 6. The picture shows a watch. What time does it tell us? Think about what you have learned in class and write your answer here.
2:39
